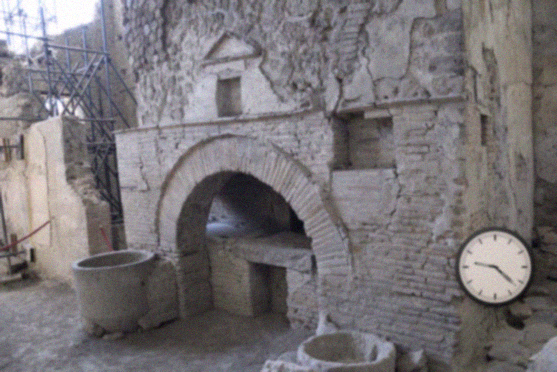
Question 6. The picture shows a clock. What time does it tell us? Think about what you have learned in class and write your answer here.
9:22
